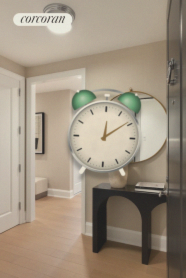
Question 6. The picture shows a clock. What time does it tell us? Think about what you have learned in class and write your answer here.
12:09
